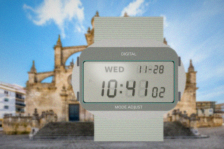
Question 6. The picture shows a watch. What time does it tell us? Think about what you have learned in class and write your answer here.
10:41:02
